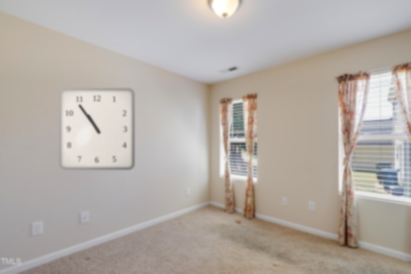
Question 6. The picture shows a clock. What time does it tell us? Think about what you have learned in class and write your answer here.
10:54
